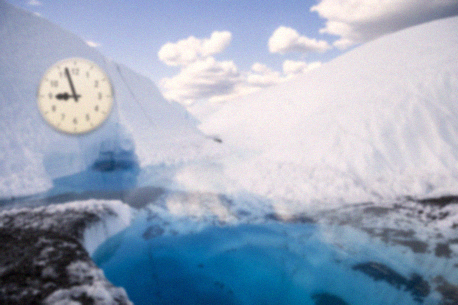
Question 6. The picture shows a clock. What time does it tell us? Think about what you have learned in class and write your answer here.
8:57
